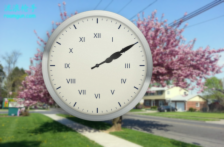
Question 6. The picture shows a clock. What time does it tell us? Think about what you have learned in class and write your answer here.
2:10
